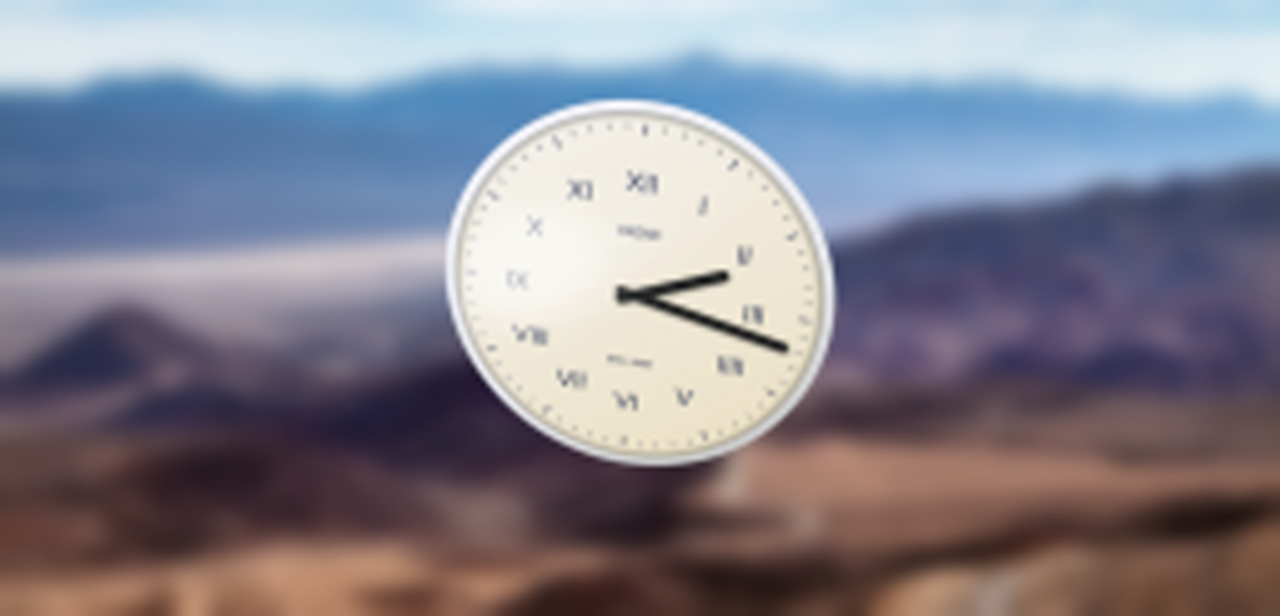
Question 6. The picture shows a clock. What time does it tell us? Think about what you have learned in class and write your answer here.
2:17
